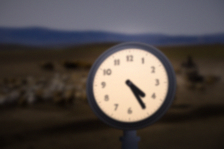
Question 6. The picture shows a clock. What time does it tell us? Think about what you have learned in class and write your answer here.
4:25
